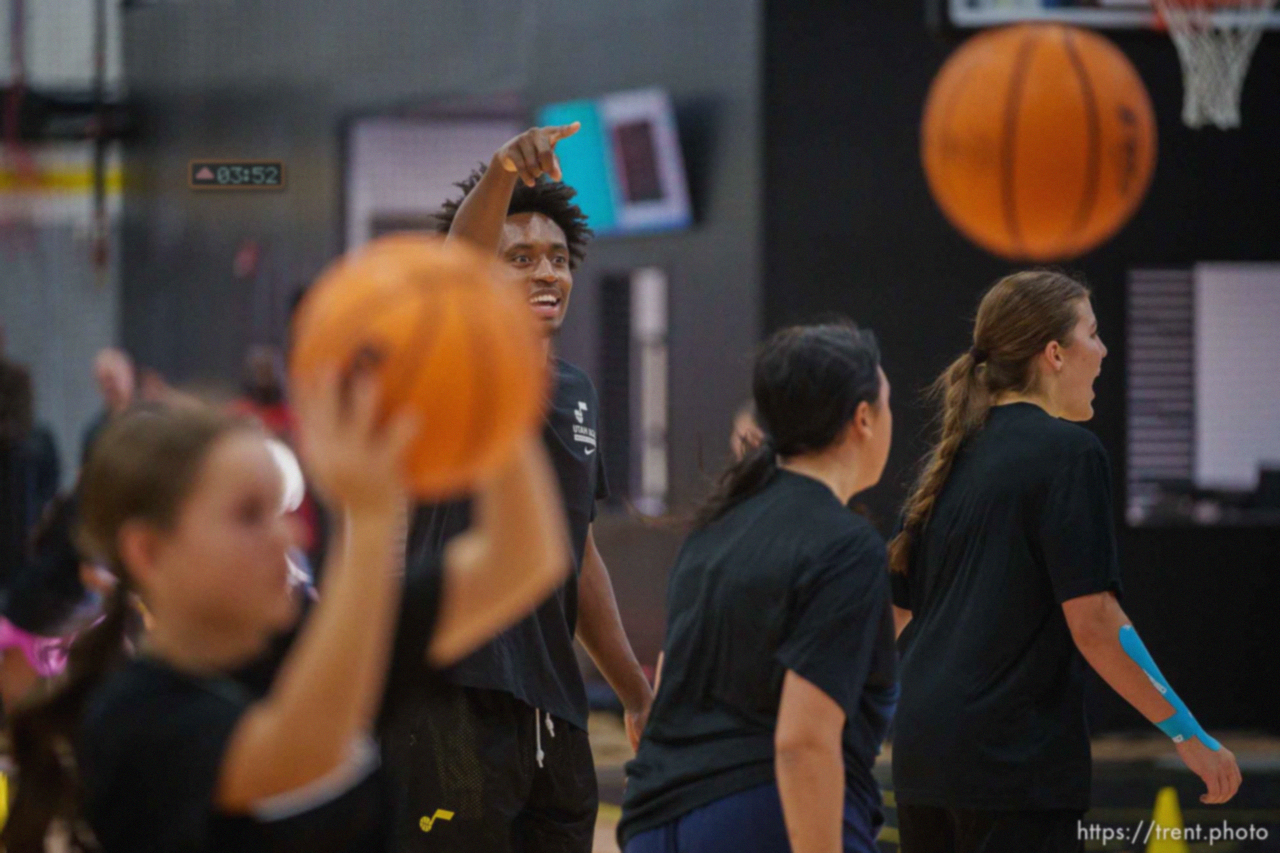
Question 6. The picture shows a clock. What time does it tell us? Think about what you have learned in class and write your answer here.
3:52
